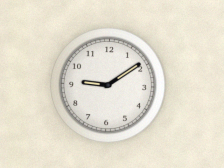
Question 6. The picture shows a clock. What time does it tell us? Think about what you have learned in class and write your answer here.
9:09
